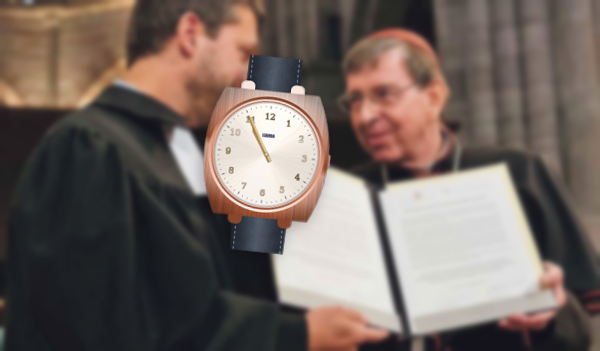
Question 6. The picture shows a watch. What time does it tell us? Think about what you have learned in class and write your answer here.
10:55
